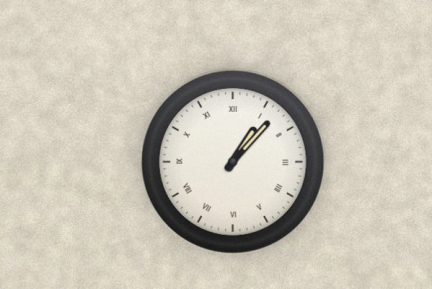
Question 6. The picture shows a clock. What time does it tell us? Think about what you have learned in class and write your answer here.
1:07
